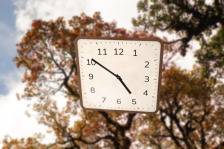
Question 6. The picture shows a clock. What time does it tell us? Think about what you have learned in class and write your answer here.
4:51
